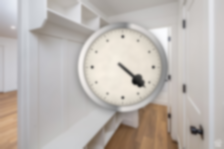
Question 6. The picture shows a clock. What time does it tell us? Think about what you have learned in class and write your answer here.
4:22
